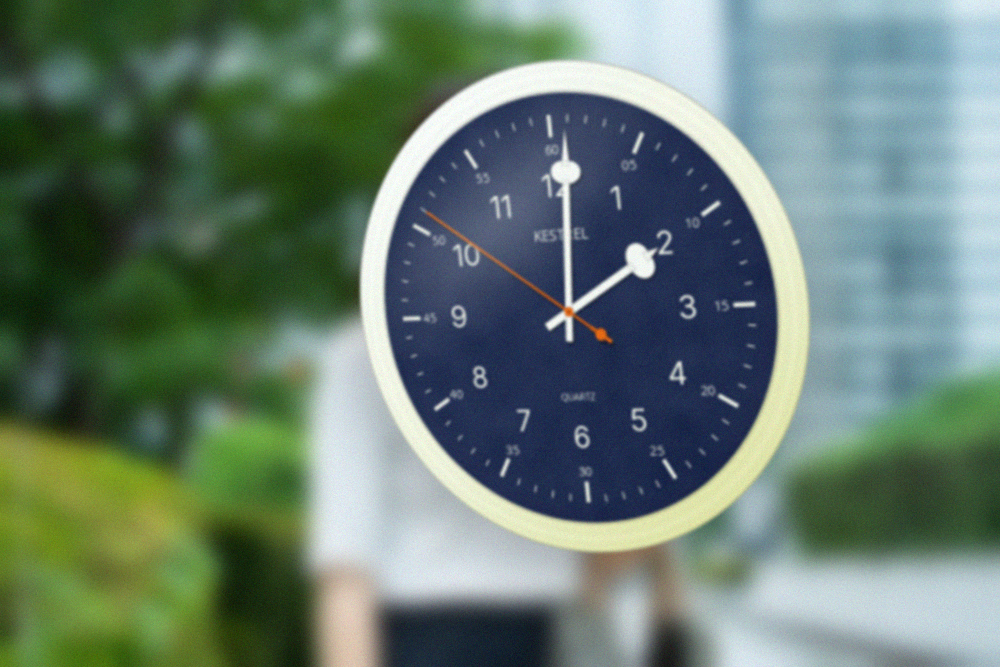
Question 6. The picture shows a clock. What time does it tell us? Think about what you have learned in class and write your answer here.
2:00:51
